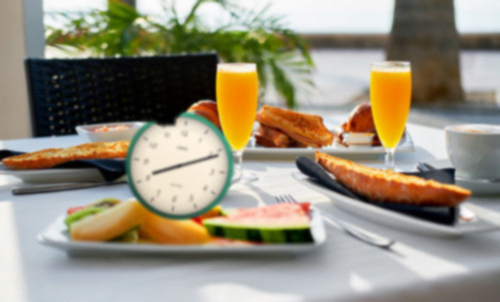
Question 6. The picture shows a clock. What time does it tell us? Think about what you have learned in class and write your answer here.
8:11
